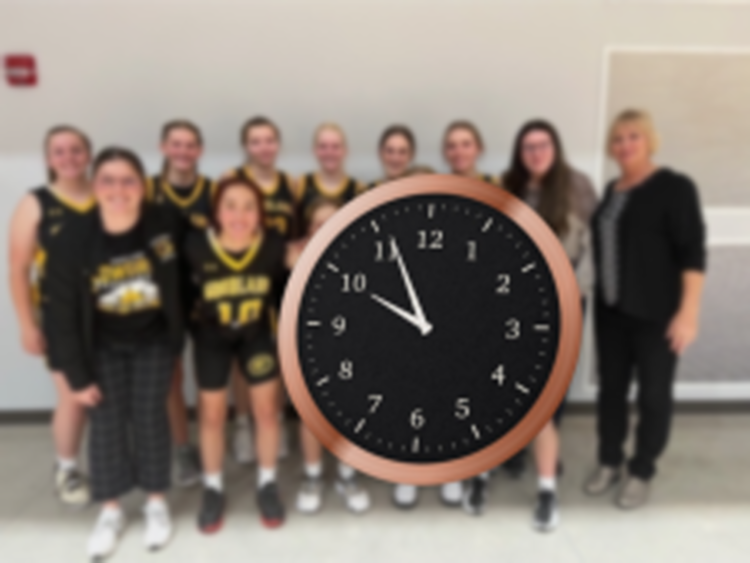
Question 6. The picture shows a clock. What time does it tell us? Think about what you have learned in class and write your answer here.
9:56
